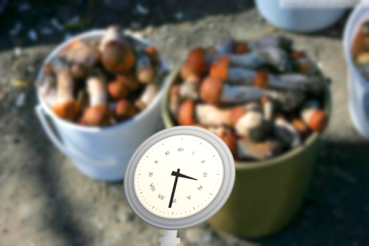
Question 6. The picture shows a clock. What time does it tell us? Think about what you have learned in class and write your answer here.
3:31
